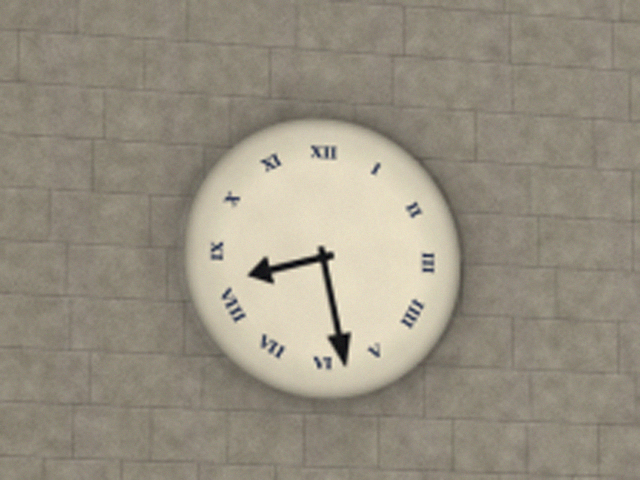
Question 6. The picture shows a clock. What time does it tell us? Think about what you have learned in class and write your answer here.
8:28
